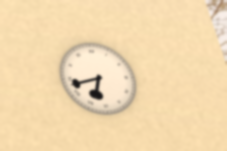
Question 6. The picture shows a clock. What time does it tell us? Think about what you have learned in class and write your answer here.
6:43
